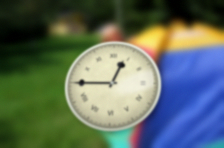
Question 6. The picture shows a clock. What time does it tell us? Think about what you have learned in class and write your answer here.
12:45
